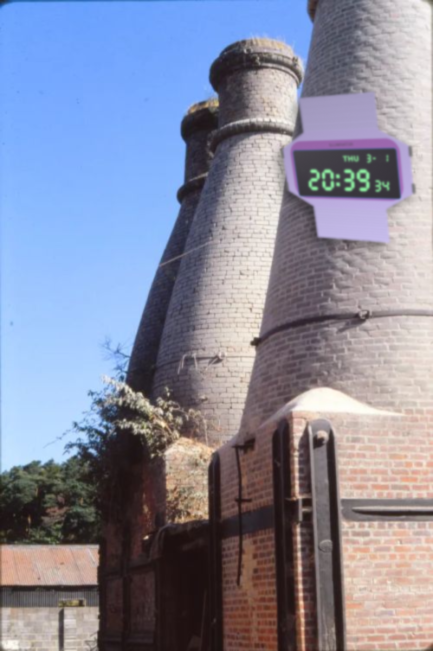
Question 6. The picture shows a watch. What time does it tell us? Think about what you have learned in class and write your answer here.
20:39:34
